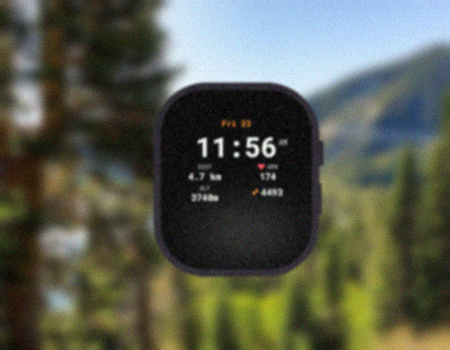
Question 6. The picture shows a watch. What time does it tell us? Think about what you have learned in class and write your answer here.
11:56
